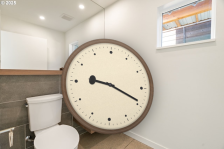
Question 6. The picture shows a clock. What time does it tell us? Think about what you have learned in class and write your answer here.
9:19
